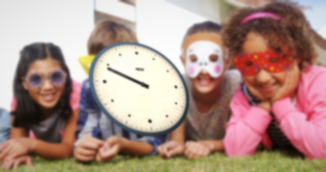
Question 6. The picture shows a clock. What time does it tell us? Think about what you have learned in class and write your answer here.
9:49
